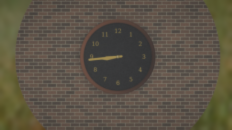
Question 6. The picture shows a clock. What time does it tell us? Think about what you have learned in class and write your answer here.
8:44
